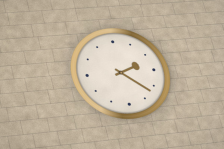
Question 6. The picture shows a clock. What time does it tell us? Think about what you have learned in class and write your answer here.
2:22
